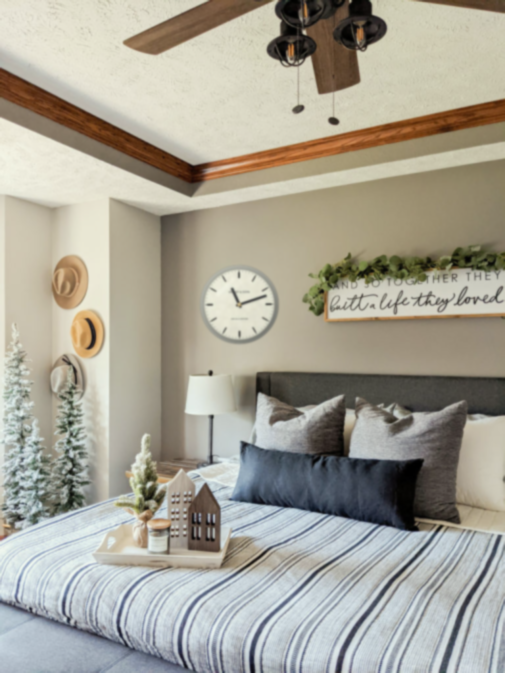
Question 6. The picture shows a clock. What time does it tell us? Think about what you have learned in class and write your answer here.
11:12
